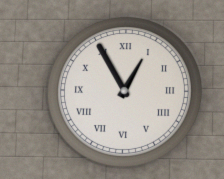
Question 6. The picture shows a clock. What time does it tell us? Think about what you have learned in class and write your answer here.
12:55
